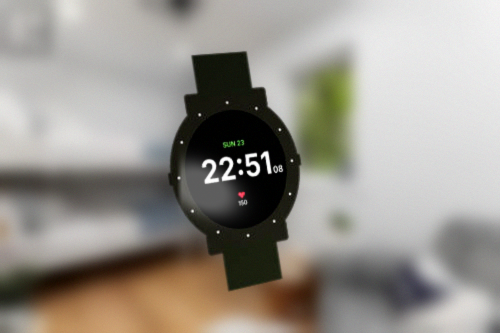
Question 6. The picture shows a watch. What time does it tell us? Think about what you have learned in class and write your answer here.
22:51:08
